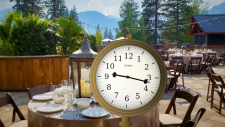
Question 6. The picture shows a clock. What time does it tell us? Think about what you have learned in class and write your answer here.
9:17
